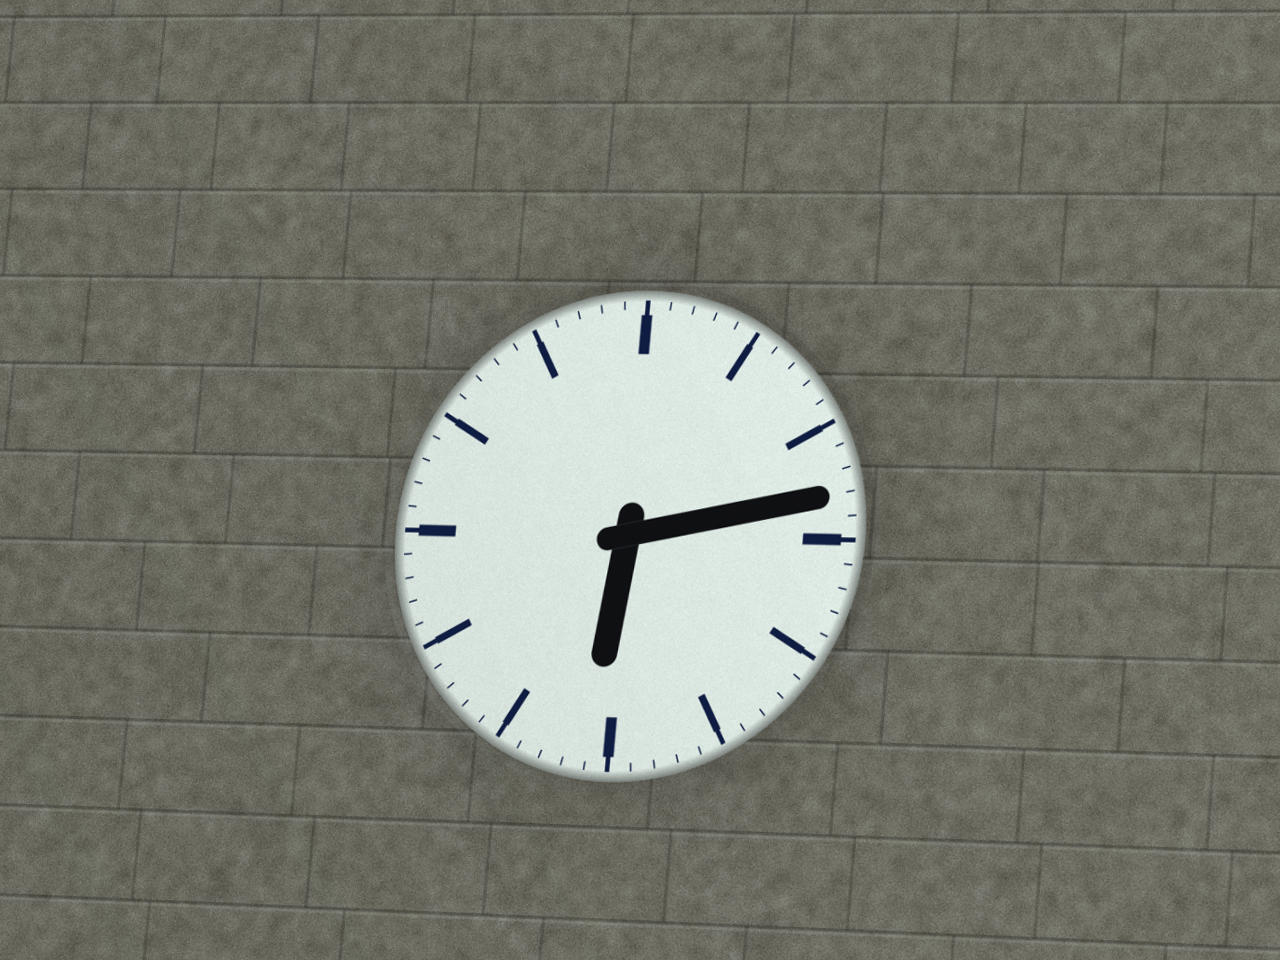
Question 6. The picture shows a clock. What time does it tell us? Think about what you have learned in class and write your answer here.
6:13
